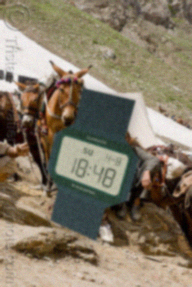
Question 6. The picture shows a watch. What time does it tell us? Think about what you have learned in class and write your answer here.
18:48
